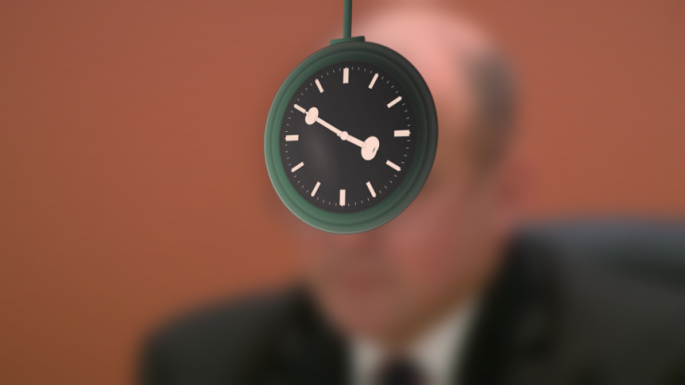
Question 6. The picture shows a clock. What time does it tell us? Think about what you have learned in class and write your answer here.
3:50
